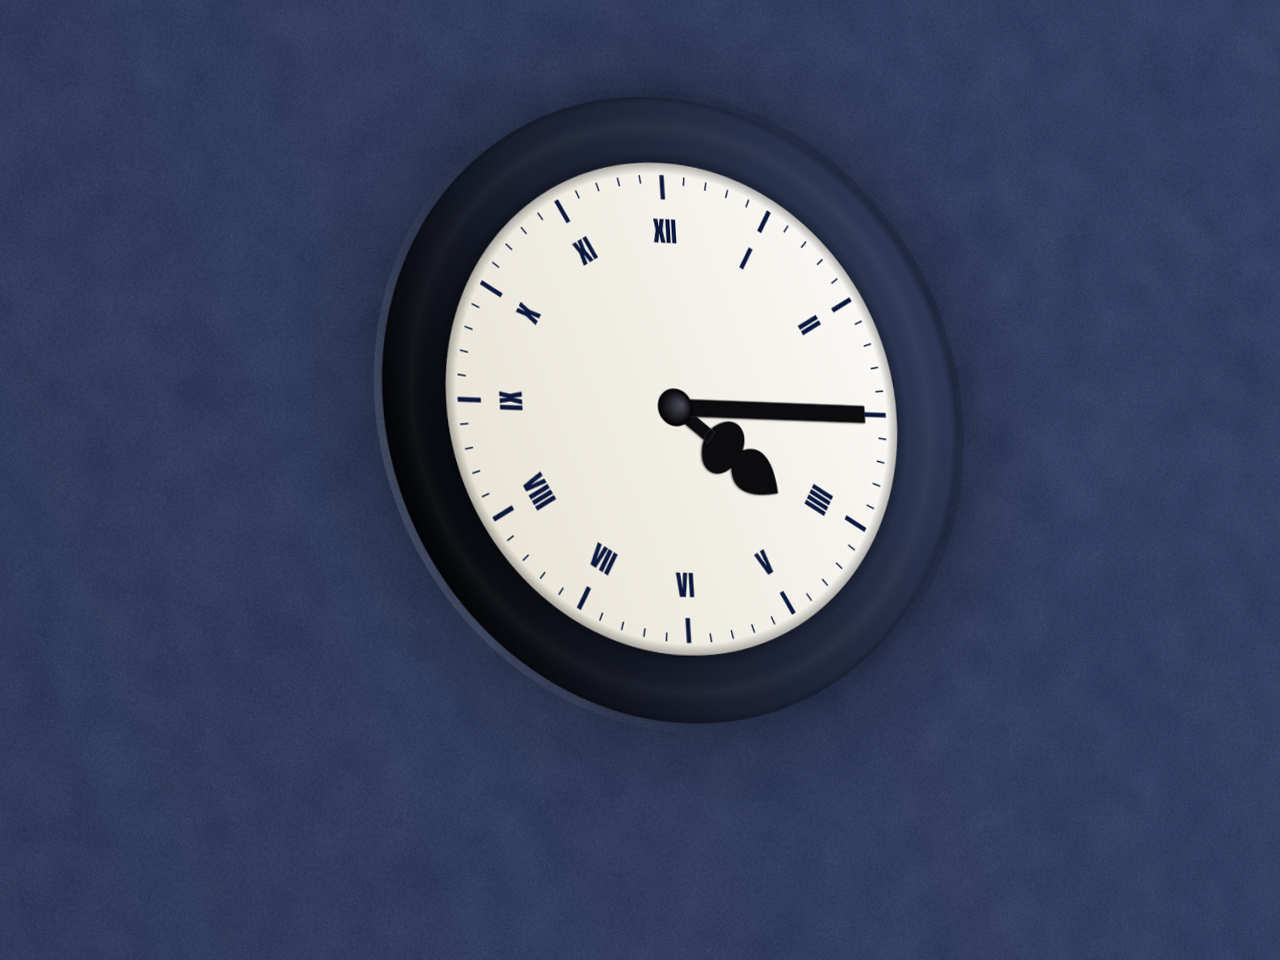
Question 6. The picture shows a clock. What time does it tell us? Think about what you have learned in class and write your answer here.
4:15
